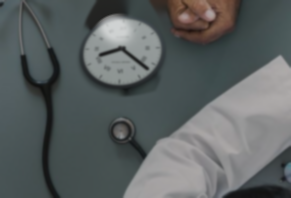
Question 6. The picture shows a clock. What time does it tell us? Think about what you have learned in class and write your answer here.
8:22
